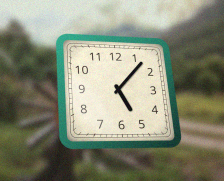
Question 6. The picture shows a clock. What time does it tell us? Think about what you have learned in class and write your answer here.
5:07
